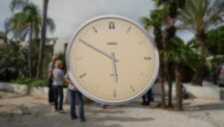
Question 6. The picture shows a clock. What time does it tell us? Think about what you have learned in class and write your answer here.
5:50
